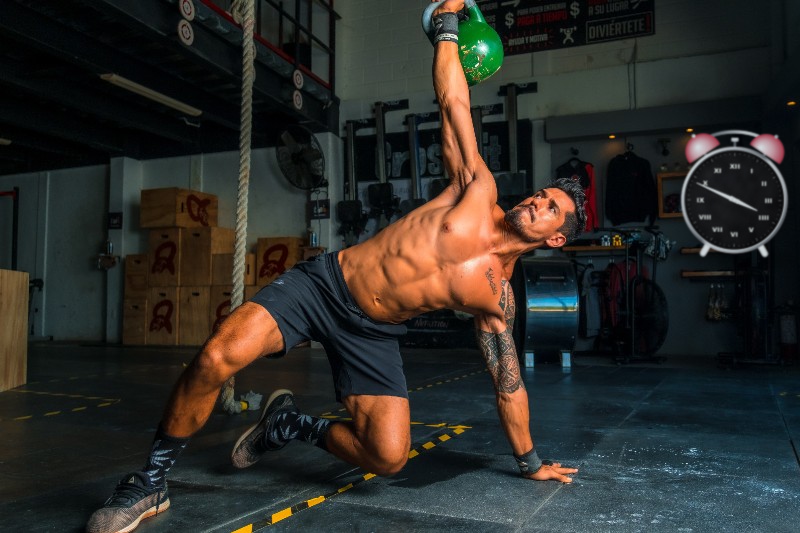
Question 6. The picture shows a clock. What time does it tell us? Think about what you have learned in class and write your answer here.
3:49
